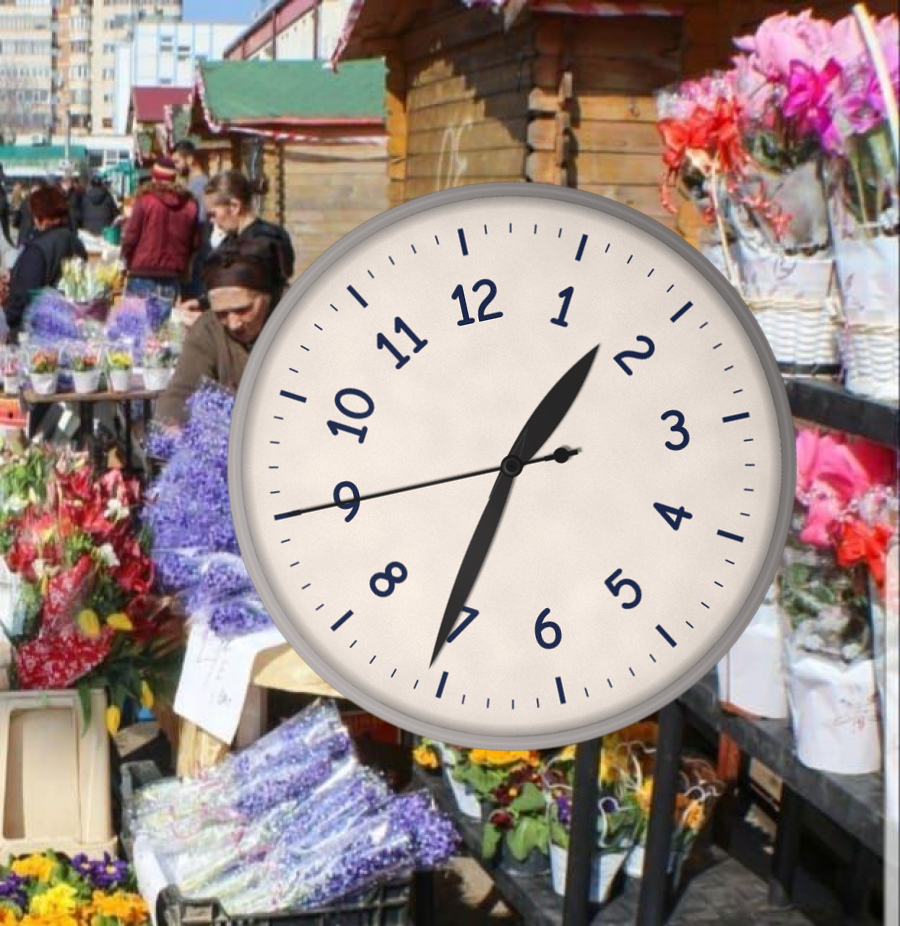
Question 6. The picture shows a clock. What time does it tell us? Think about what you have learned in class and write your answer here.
1:35:45
